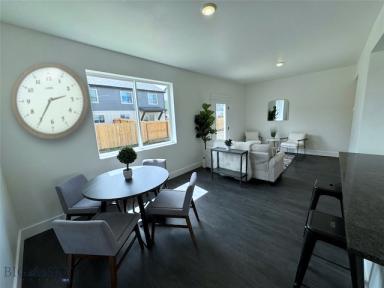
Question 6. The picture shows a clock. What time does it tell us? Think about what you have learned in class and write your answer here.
2:35
